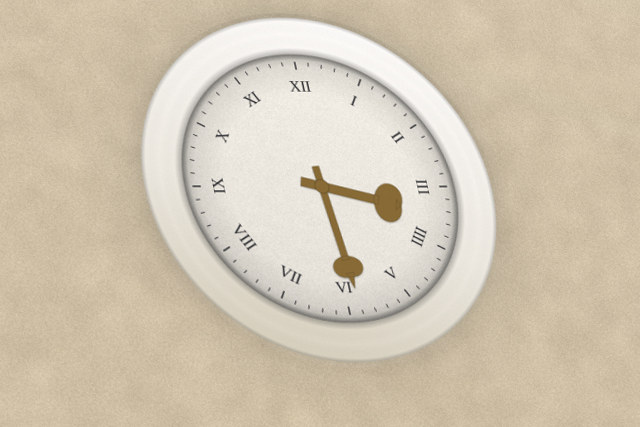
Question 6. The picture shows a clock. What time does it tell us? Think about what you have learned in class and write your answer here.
3:29
